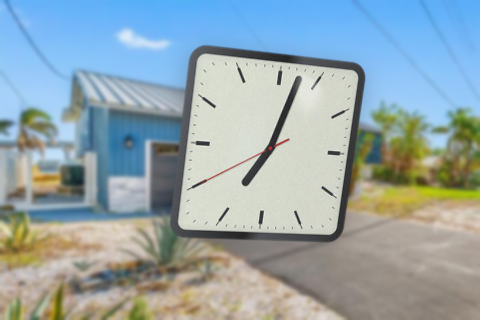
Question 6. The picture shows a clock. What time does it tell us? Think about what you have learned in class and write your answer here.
7:02:40
